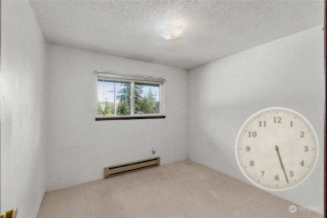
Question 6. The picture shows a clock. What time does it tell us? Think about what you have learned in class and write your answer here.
5:27
